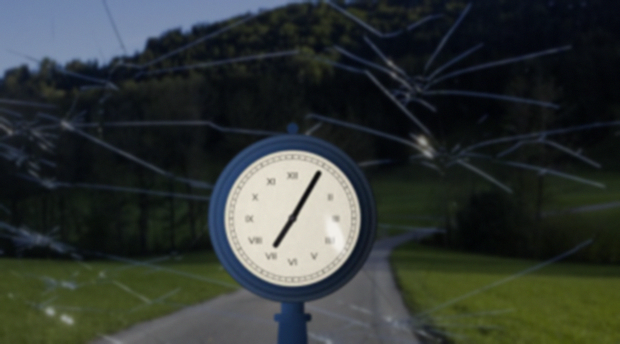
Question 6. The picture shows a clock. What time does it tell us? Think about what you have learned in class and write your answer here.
7:05
